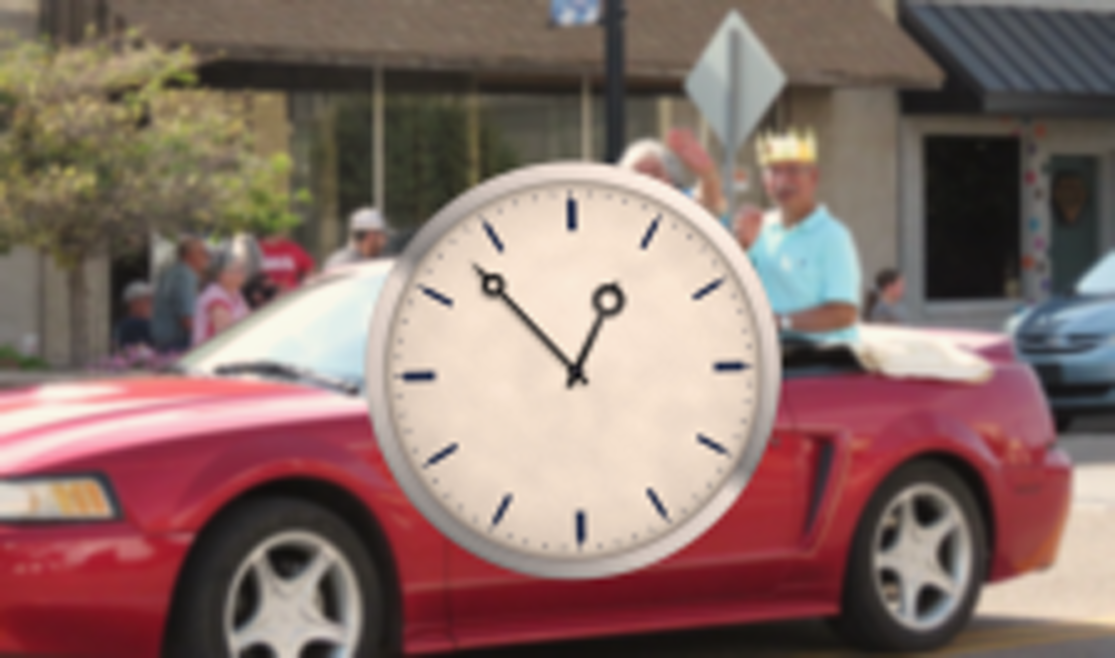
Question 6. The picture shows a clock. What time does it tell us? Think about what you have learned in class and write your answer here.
12:53
